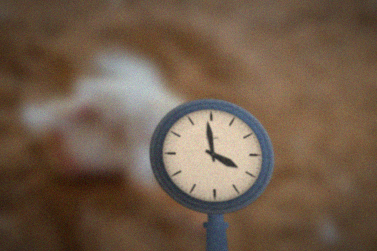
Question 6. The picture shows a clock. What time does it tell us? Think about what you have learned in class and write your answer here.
3:59
